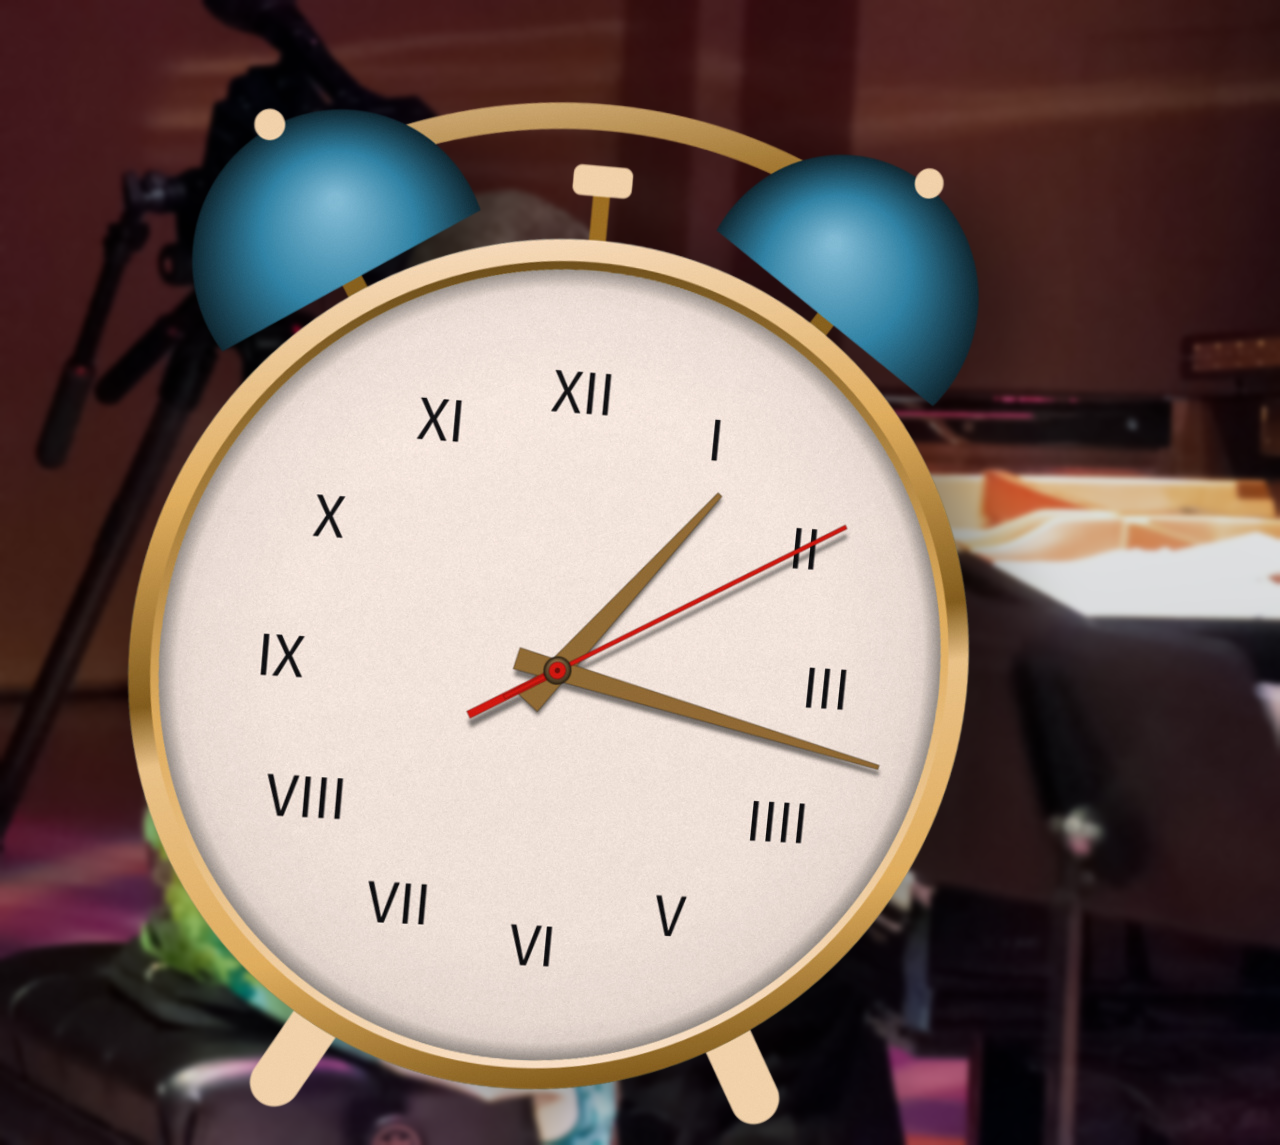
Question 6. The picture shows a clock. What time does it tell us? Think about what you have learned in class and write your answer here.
1:17:10
